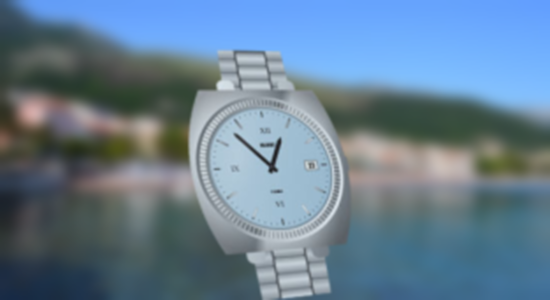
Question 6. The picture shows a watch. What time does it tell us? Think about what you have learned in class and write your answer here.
12:53
